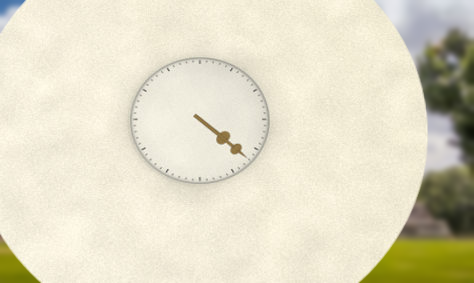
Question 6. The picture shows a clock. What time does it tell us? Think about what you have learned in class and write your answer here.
4:22
